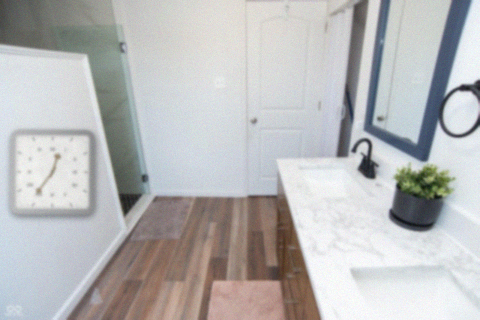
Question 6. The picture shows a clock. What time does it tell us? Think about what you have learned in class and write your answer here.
12:36
